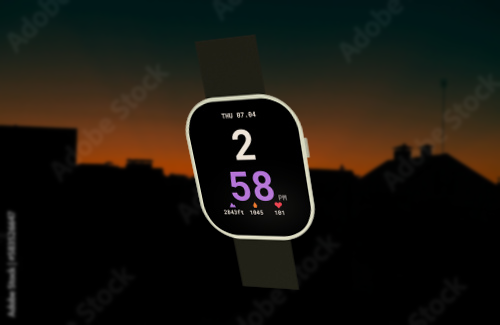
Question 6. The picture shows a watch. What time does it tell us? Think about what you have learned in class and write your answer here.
2:58
